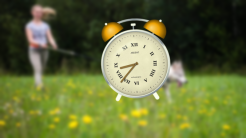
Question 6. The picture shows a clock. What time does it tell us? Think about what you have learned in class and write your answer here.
8:37
